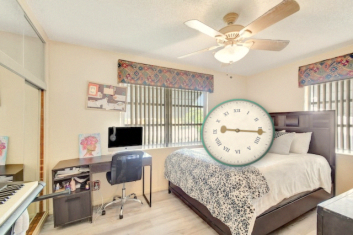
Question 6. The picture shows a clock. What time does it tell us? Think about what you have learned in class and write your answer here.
9:16
